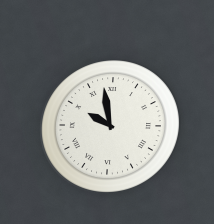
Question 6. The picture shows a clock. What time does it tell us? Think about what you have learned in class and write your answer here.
9:58
